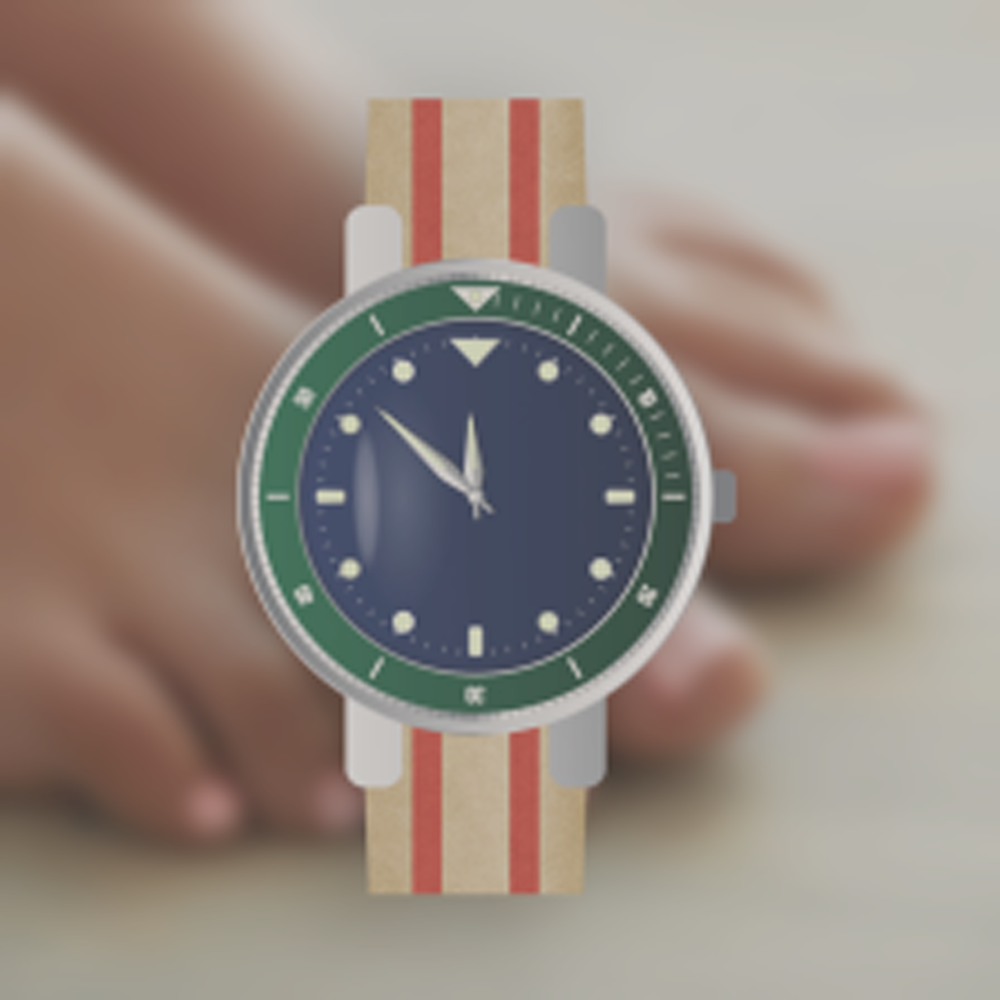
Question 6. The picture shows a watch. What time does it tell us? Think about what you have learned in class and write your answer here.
11:52
